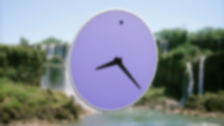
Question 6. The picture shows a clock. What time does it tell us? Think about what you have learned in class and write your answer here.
8:22
